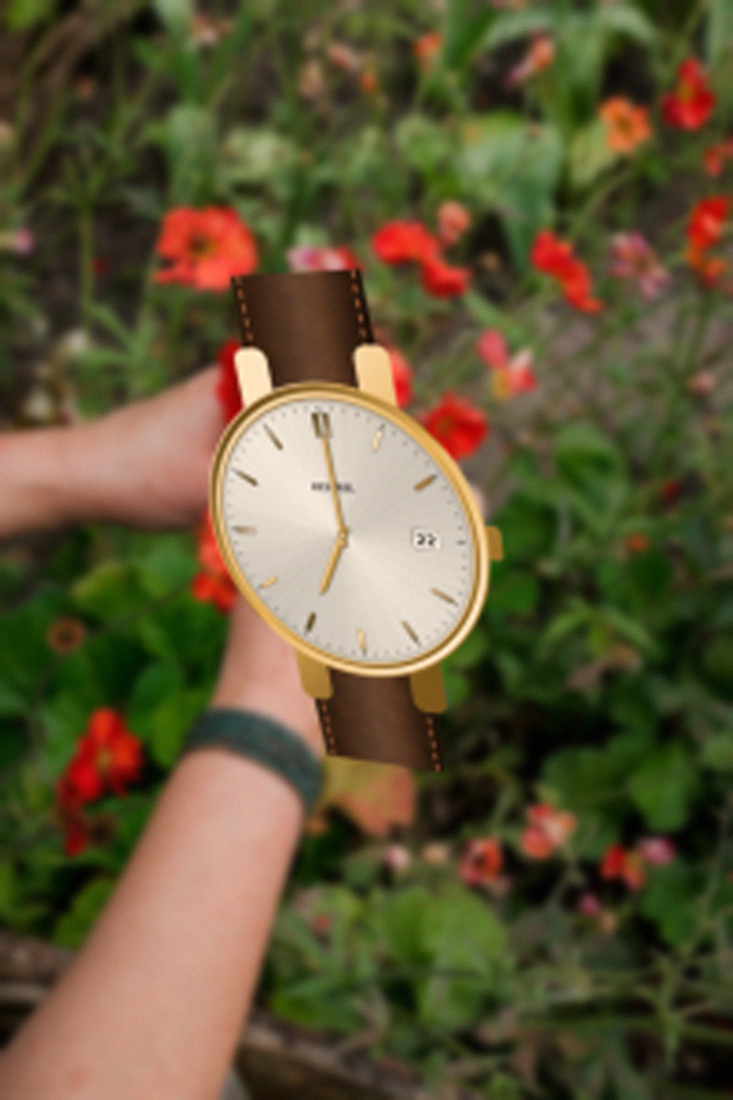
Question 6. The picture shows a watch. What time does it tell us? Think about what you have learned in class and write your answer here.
7:00
